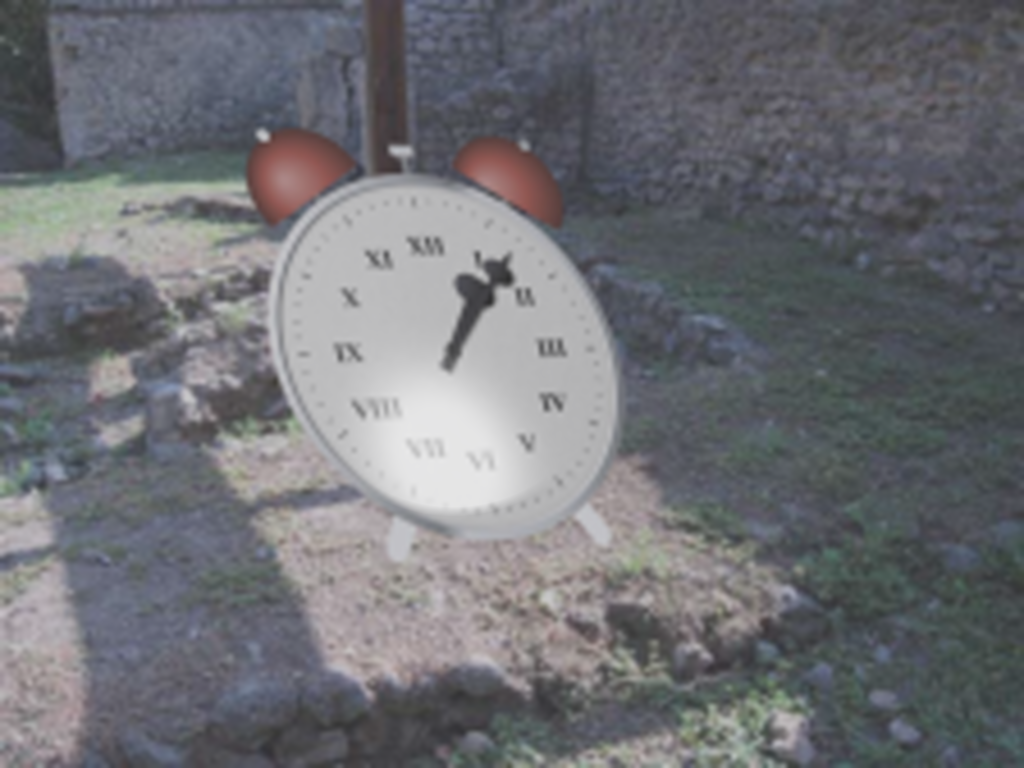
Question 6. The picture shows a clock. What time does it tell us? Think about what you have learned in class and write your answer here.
1:07
